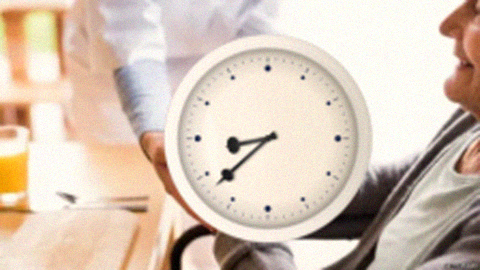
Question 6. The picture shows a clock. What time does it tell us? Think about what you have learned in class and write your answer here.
8:38
